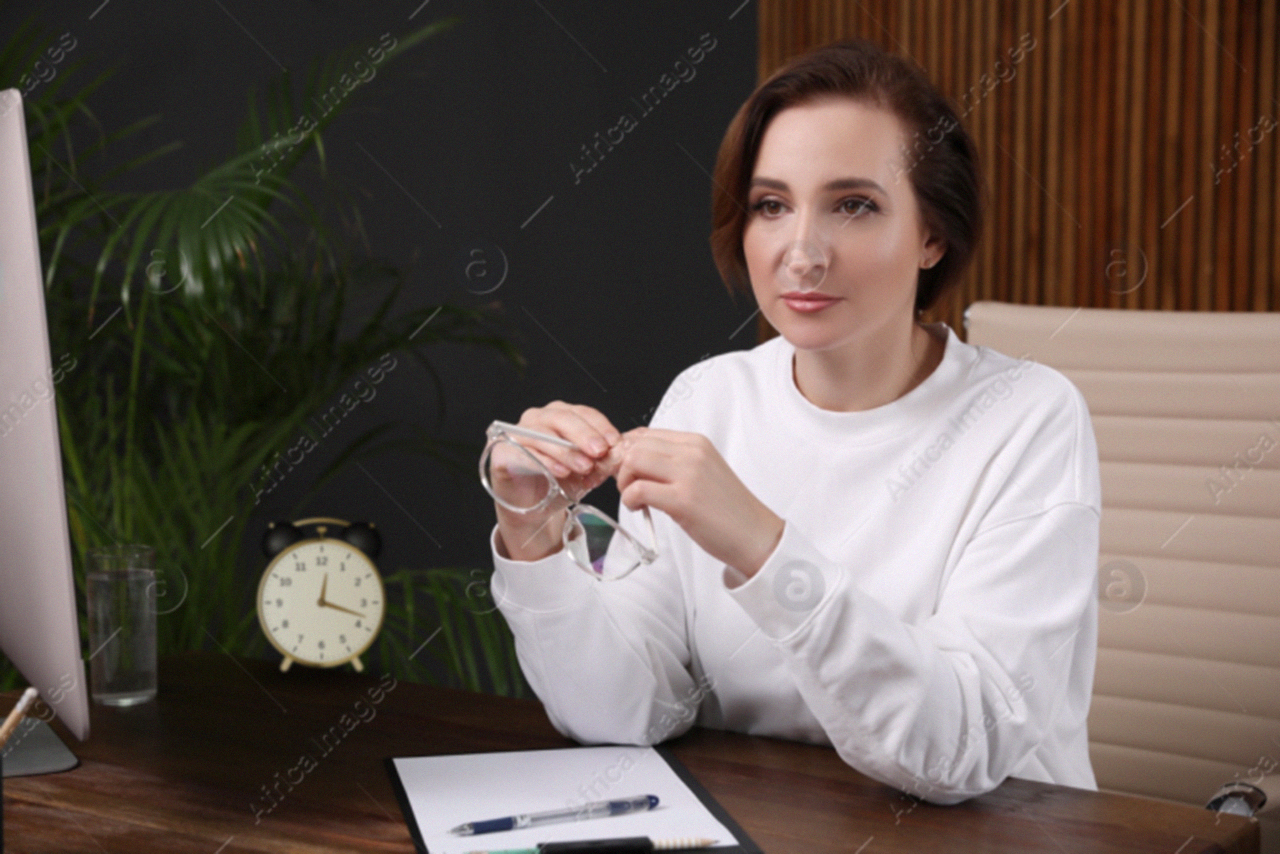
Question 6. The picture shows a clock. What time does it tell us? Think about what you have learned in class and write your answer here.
12:18
